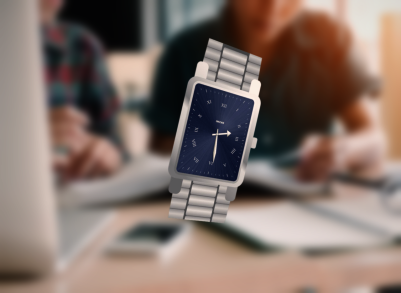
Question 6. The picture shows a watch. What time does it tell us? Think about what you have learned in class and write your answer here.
2:29
